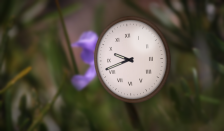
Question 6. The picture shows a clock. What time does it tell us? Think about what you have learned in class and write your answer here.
9:42
